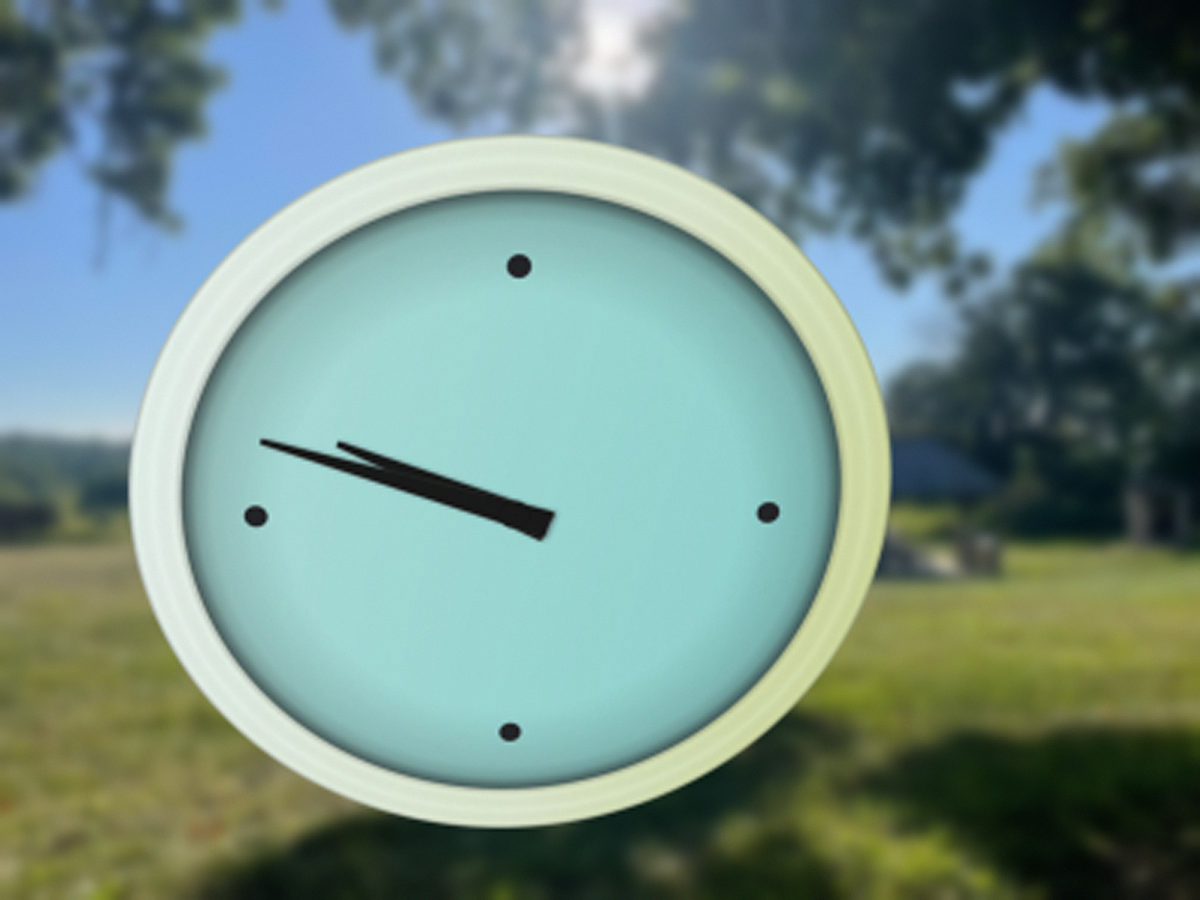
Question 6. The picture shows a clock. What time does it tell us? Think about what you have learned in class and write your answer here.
9:48
